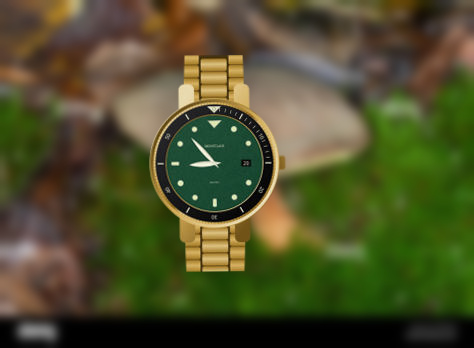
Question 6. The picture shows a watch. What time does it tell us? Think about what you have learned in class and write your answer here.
8:53
